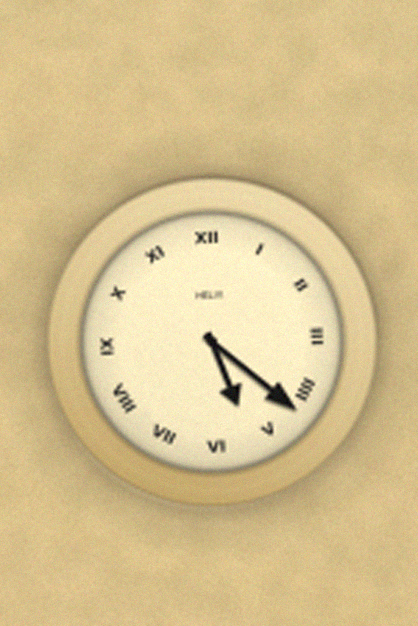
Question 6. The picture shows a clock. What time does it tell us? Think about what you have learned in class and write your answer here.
5:22
